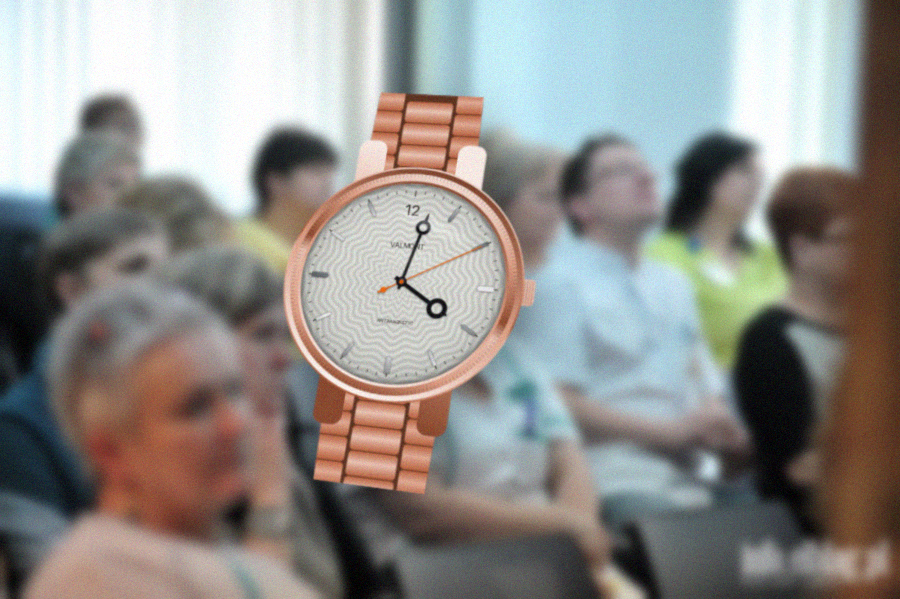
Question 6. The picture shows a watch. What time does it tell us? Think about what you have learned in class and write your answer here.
4:02:10
